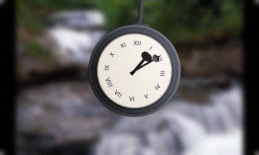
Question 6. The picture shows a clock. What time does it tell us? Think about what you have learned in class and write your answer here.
1:09
